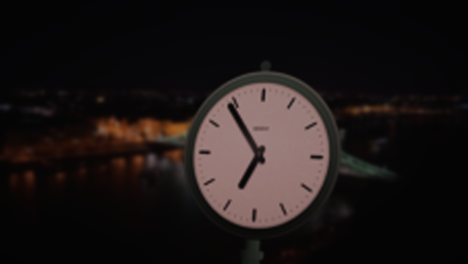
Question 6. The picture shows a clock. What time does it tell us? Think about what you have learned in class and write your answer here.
6:54
